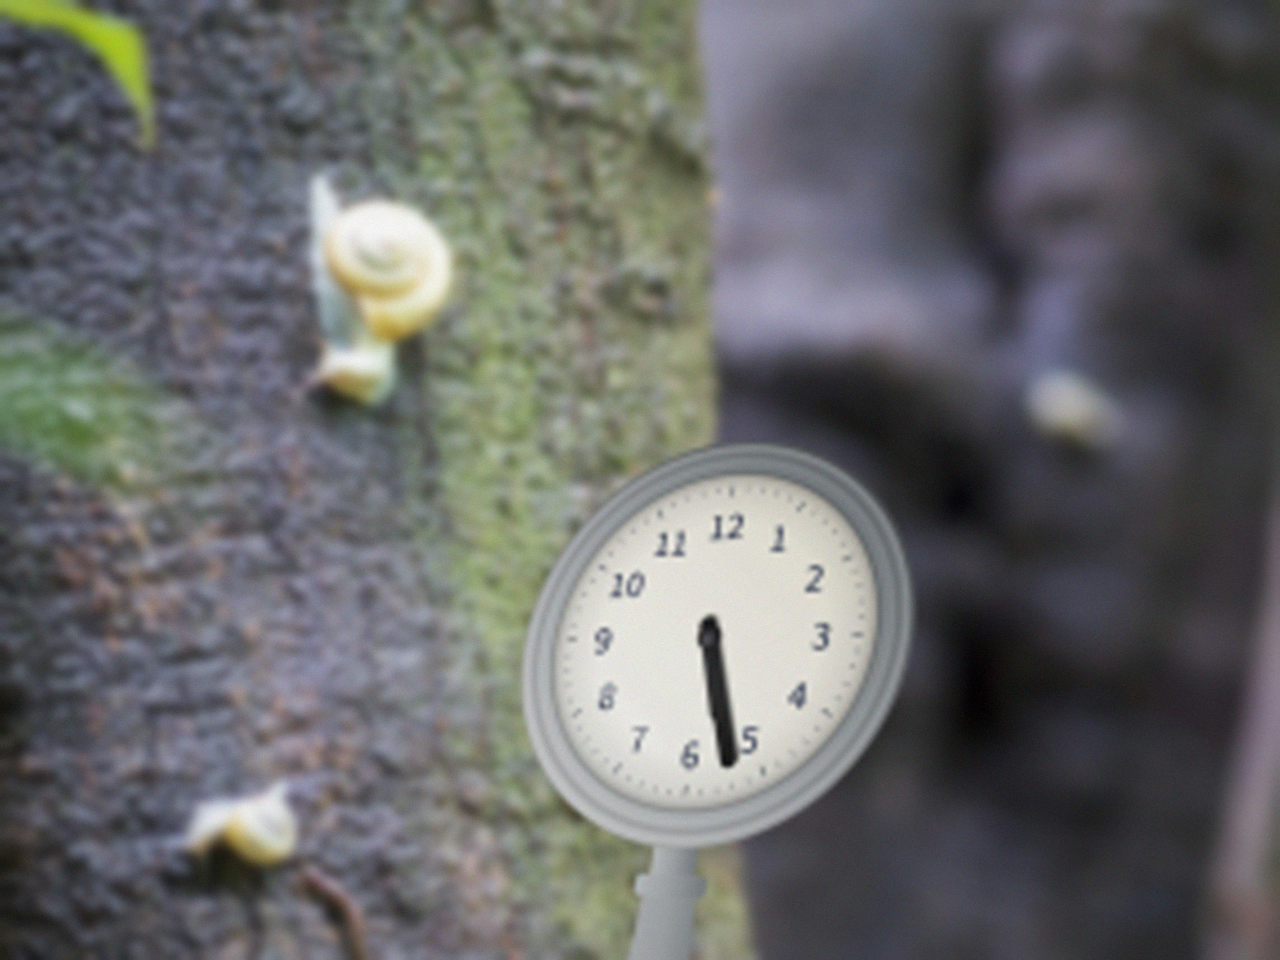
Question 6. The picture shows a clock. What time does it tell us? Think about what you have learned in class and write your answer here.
5:27
